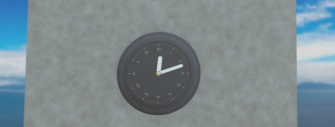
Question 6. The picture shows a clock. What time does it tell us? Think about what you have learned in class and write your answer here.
12:12
